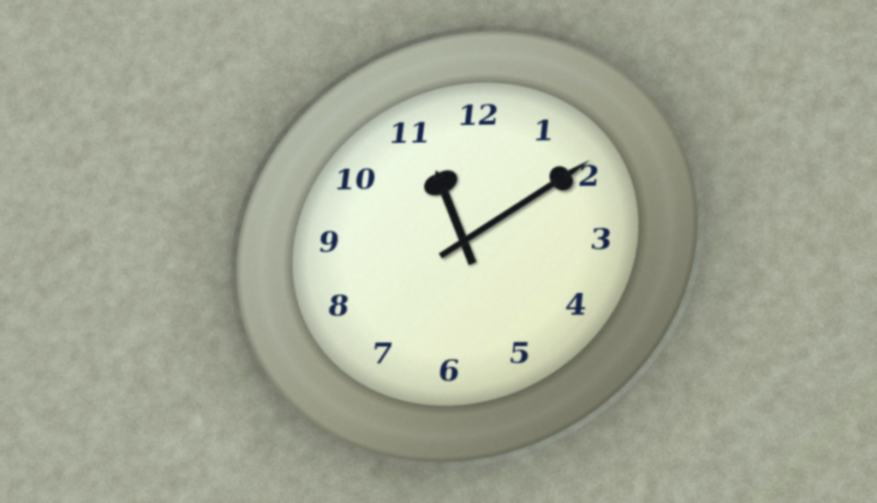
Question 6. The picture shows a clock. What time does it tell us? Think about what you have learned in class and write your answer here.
11:09
